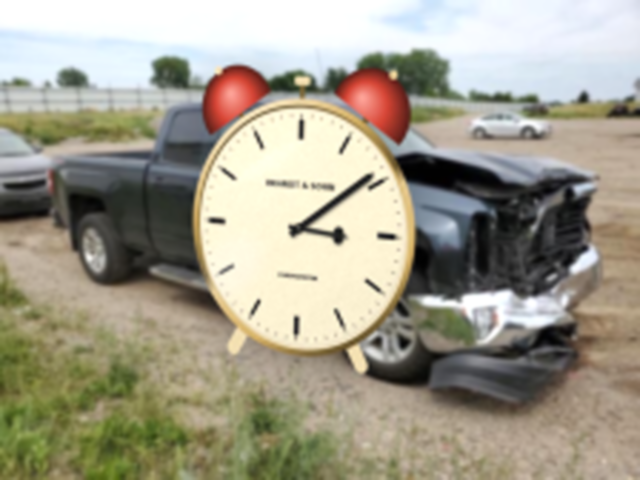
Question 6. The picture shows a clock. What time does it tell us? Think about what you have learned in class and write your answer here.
3:09
